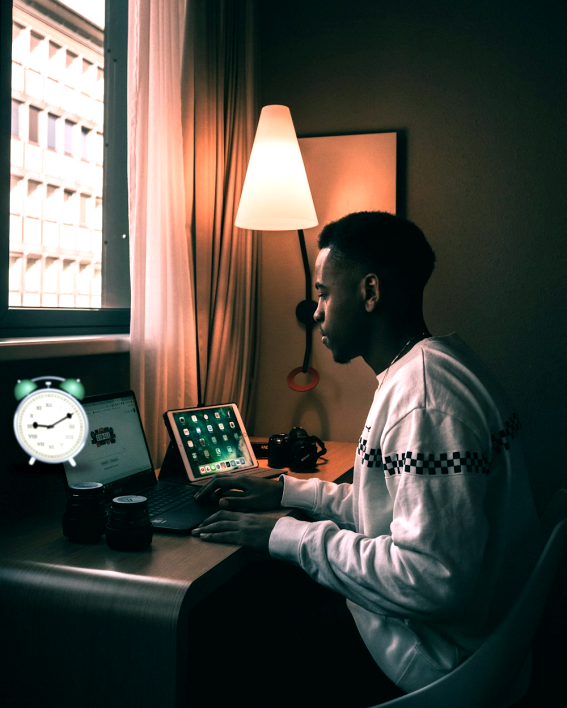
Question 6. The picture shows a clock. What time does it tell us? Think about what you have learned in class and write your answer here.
9:10
